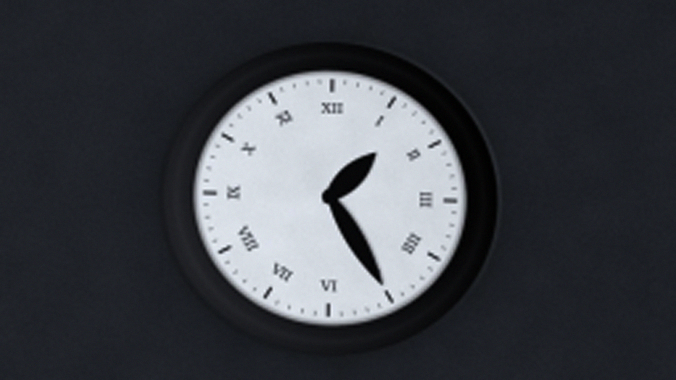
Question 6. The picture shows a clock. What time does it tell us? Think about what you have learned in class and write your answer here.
1:25
